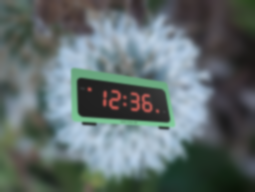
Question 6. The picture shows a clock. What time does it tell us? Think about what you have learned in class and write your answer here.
12:36
